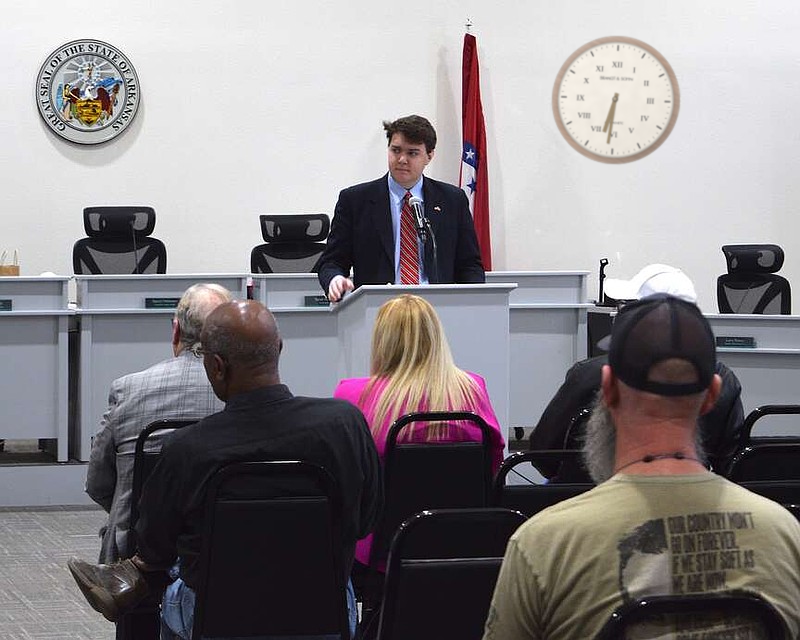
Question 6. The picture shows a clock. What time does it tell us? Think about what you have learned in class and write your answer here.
6:31
